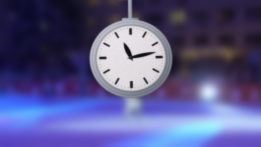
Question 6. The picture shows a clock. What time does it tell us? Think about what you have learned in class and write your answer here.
11:13
